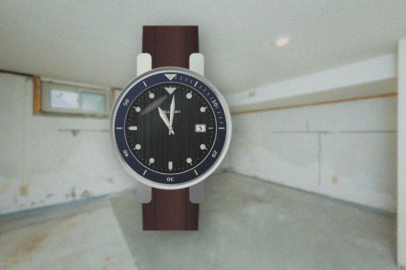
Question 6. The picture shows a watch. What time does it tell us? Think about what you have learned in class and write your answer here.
11:01
